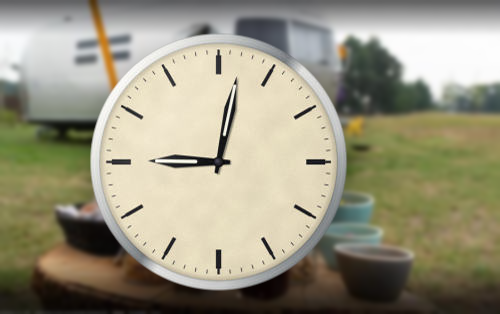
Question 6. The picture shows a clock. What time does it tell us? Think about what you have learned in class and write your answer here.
9:02
